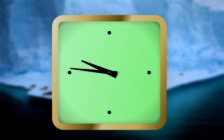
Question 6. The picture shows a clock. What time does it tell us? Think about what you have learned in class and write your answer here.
9:46
